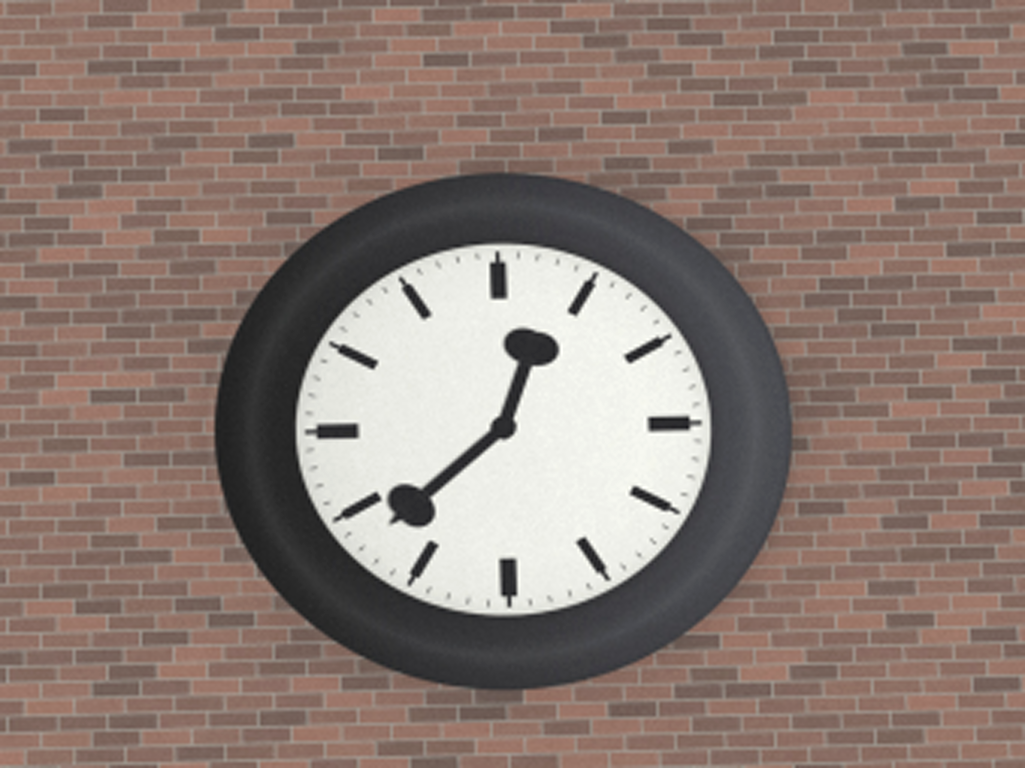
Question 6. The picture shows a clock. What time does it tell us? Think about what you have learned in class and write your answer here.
12:38
